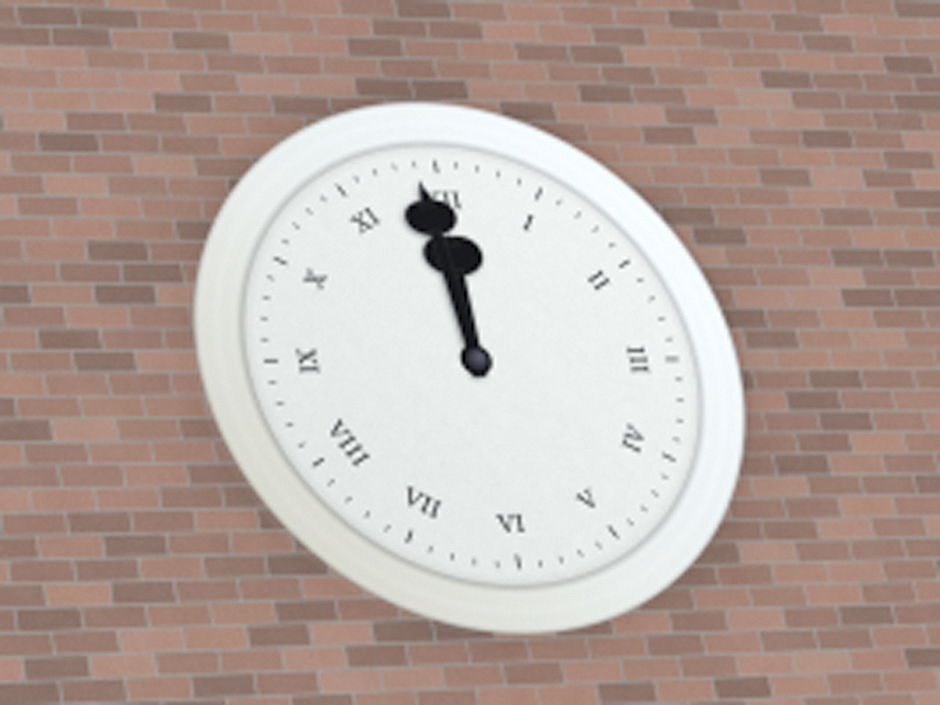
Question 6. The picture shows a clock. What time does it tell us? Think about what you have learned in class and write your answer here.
11:59
